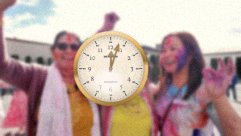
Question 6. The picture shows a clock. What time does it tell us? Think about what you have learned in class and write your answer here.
12:03
